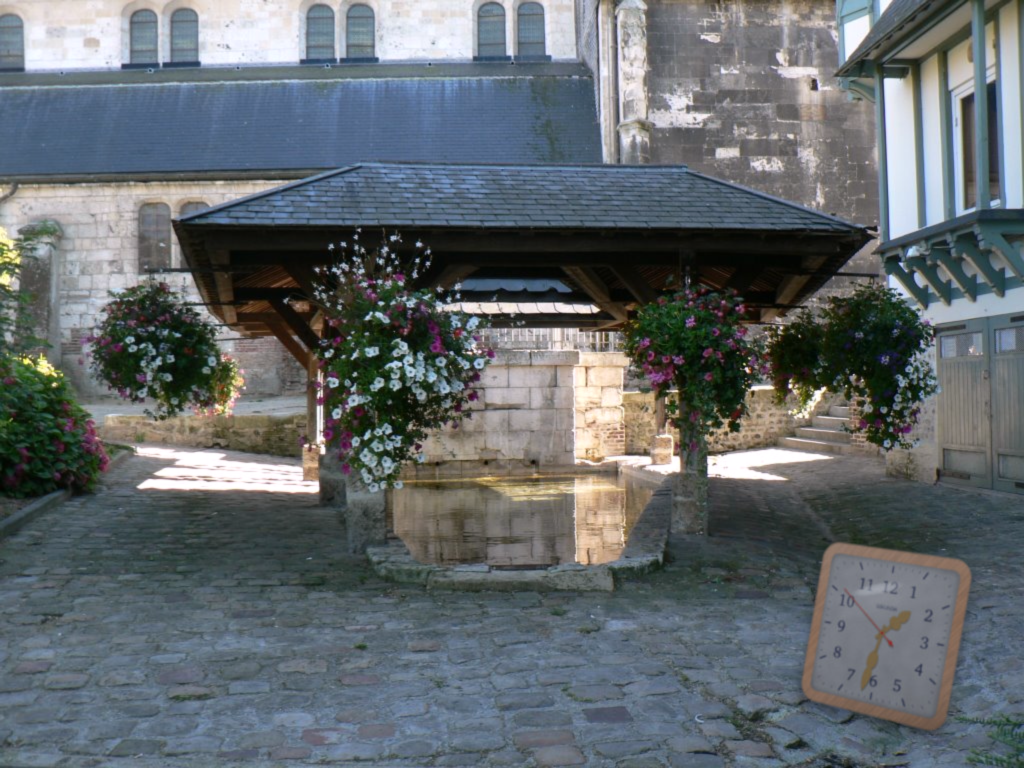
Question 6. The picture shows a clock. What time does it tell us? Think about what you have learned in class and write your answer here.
1:31:51
